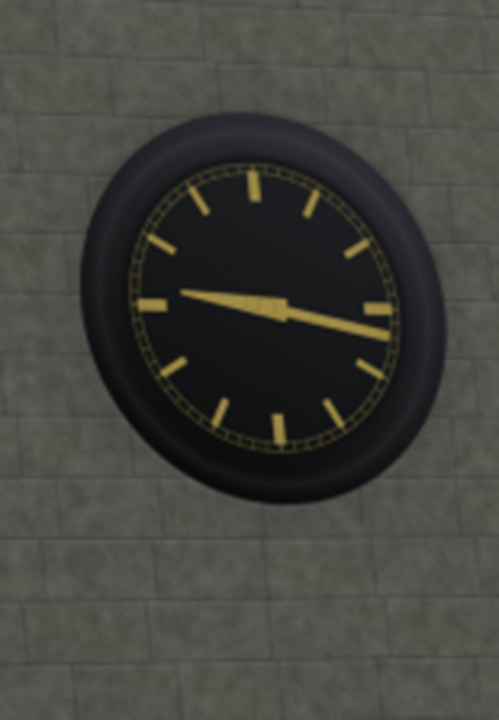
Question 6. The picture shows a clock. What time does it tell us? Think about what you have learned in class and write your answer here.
9:17
